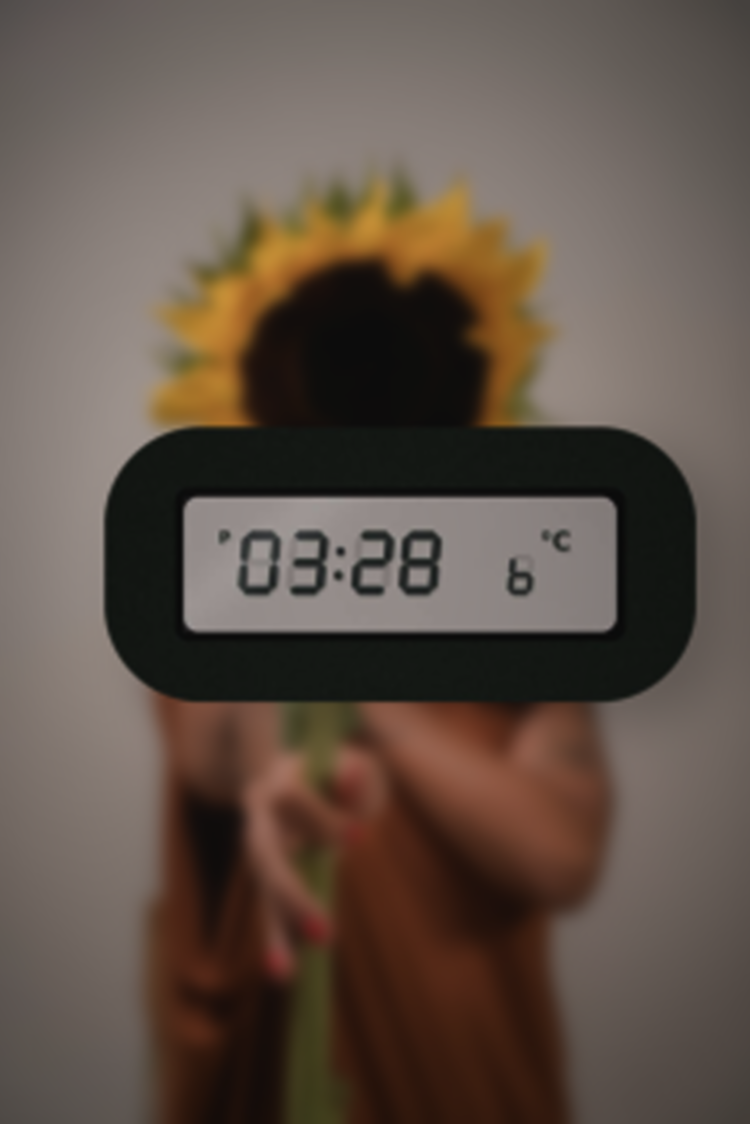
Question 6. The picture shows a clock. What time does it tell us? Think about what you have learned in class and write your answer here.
3:28
